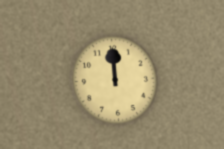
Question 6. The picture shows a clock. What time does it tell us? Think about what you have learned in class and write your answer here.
12:00
